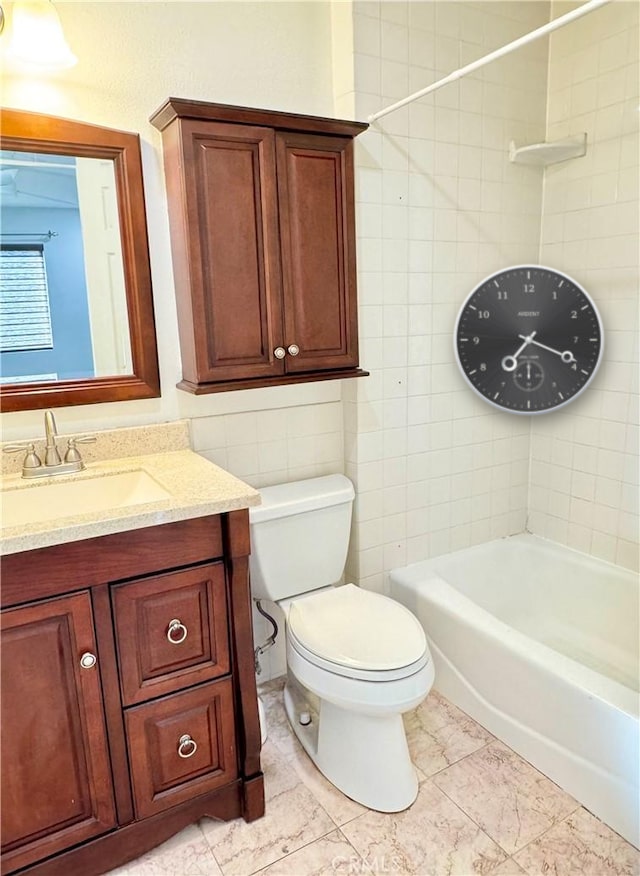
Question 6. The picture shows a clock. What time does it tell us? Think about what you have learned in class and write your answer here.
7:19
